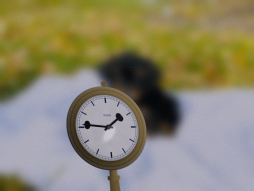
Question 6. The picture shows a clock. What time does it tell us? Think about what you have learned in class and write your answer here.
1:46
